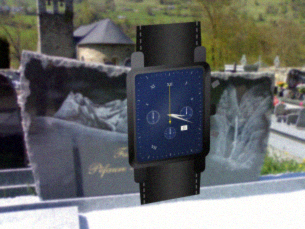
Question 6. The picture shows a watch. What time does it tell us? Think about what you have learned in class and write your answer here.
3:19
